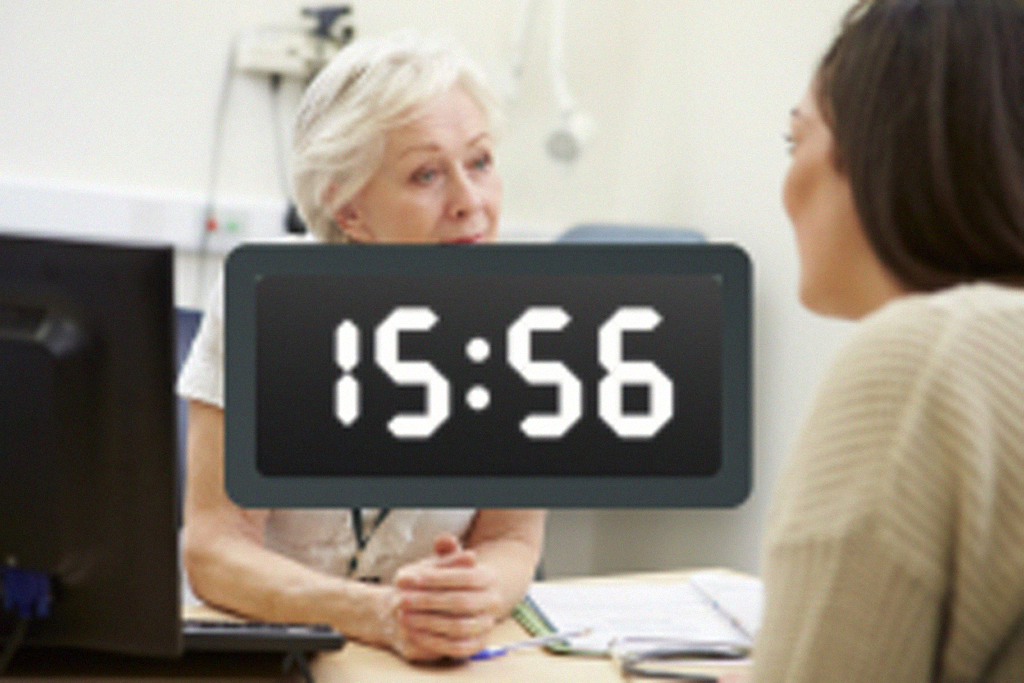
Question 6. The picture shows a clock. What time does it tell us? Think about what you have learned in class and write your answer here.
15:56
